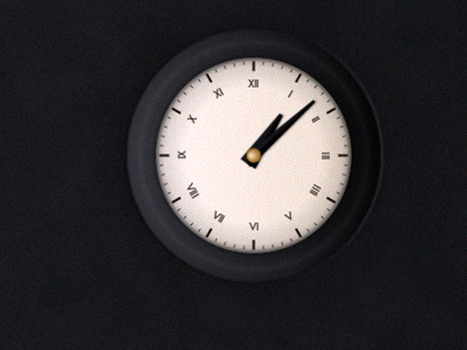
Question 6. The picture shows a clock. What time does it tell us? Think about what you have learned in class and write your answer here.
1:08
